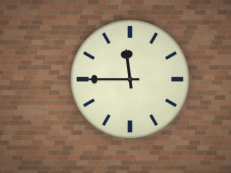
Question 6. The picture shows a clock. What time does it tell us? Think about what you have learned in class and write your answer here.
11:45
